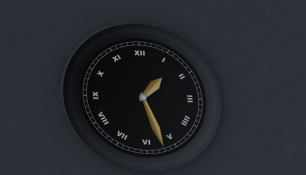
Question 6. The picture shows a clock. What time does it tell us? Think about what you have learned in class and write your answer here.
1:27
